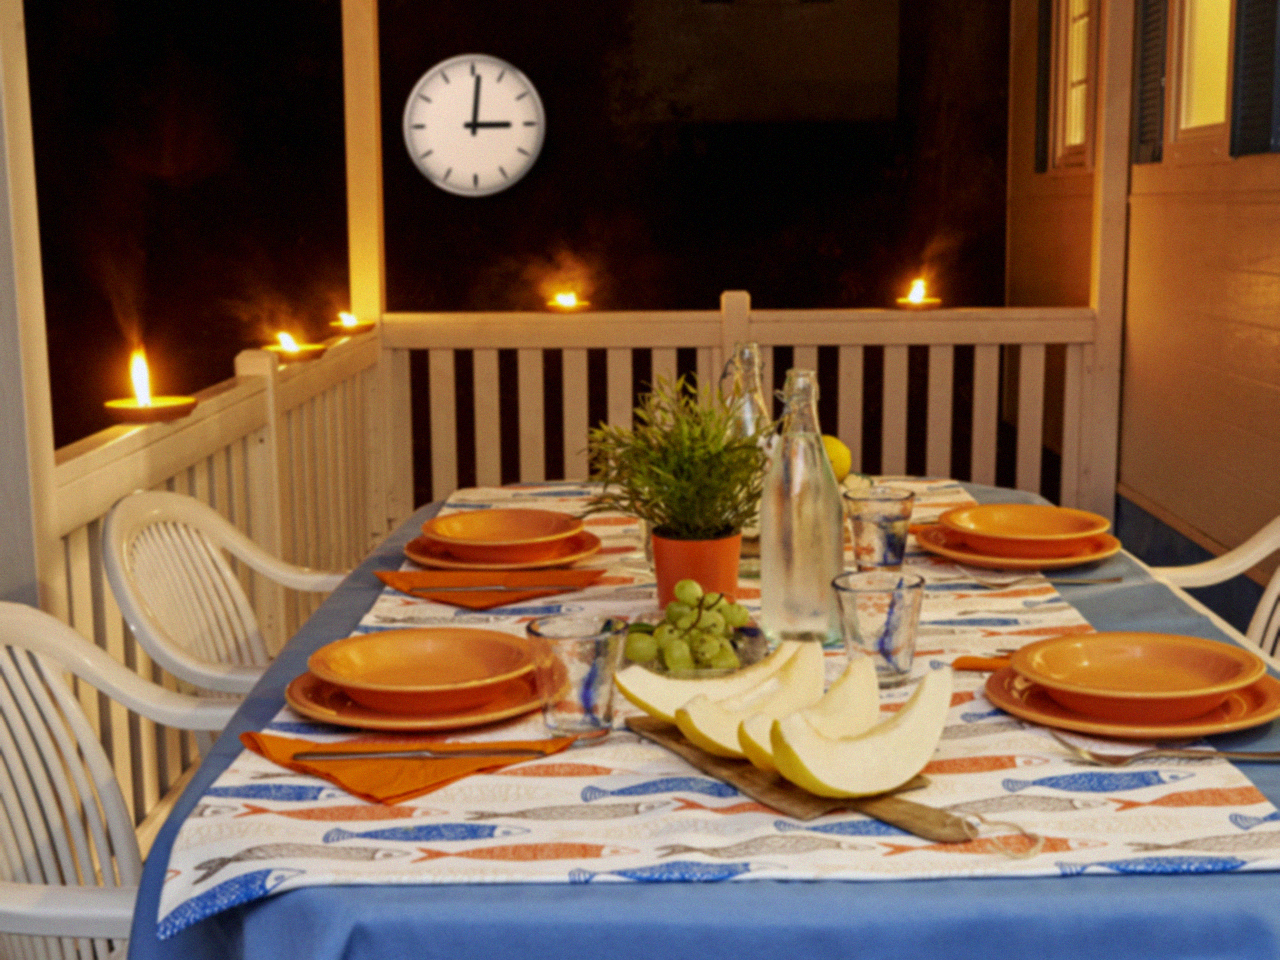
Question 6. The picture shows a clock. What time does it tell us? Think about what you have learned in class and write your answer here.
3:01
